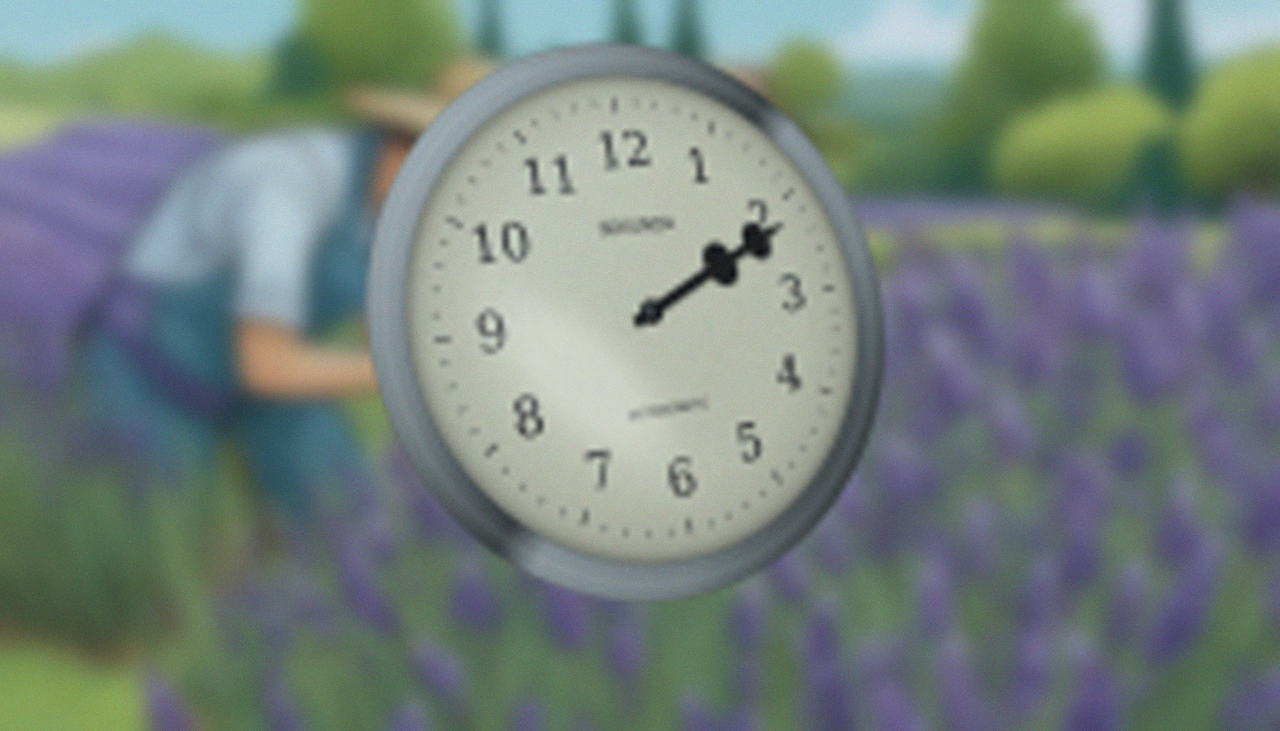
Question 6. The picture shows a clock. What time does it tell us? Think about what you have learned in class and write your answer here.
2:11
